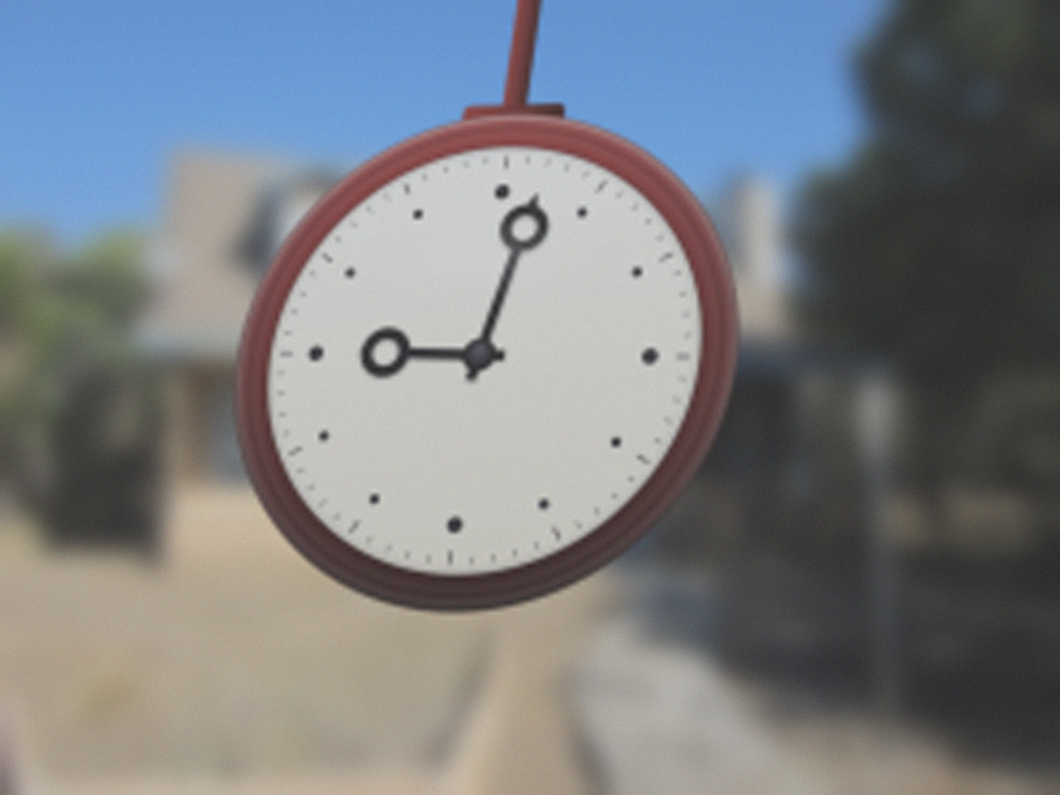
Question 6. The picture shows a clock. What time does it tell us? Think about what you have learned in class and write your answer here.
9:02
